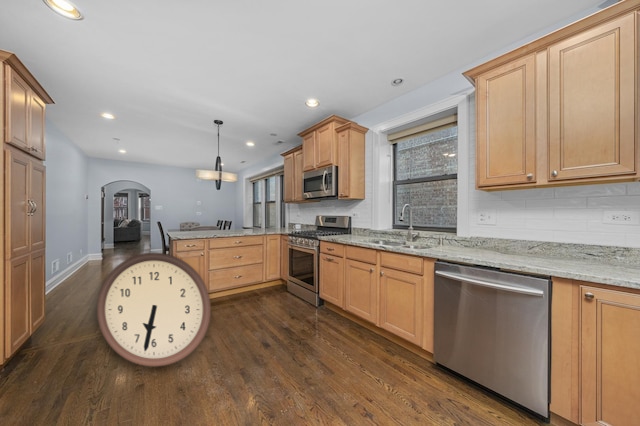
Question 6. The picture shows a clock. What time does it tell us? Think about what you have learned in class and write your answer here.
6:32
